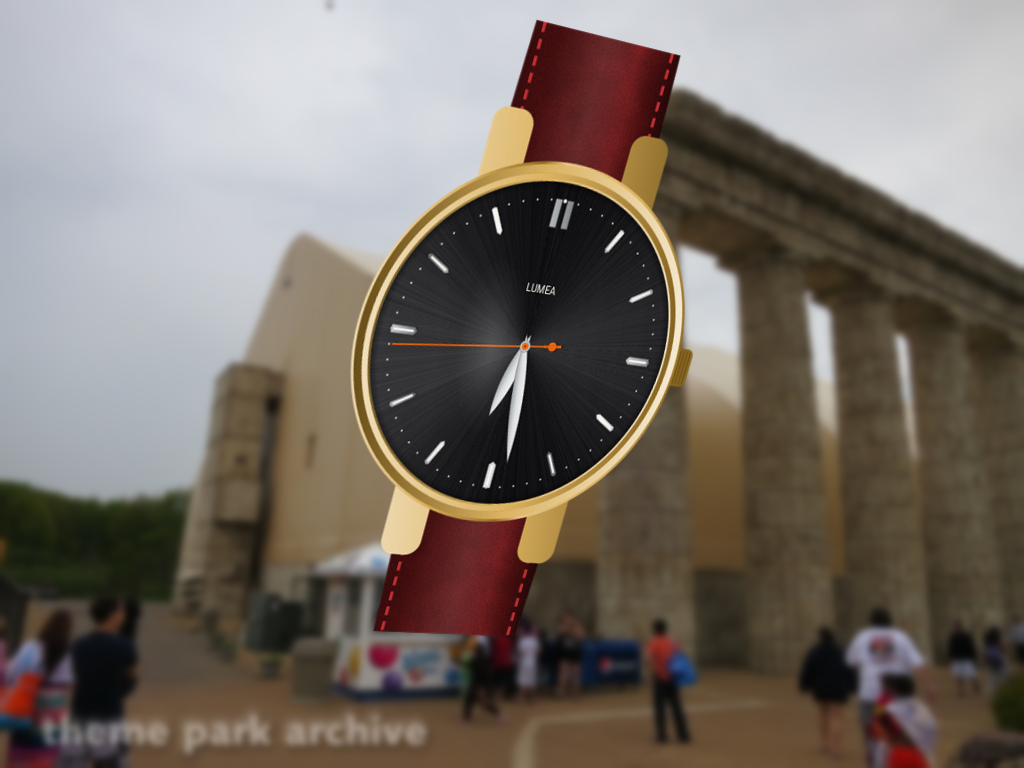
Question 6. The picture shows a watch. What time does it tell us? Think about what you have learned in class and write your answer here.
6:28:44
